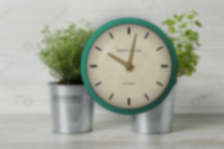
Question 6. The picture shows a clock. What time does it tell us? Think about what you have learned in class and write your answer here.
10:02
